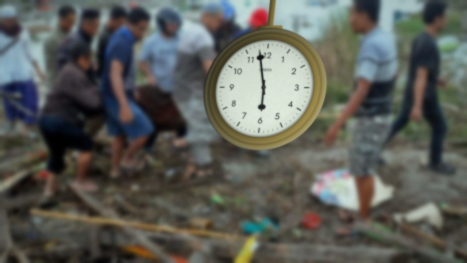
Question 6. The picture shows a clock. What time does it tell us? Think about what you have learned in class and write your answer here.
5:58
